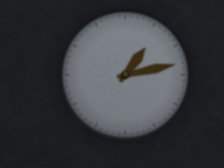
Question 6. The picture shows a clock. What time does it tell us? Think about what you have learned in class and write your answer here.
1:13
